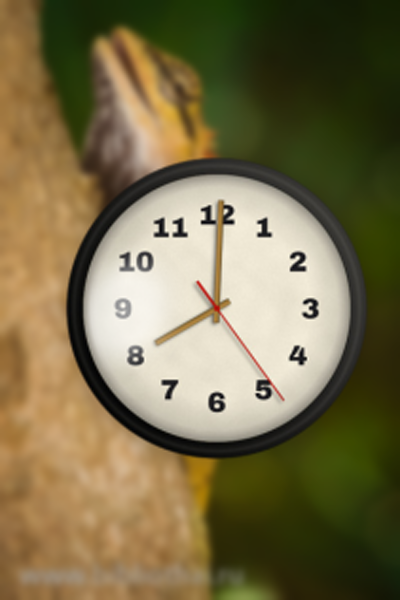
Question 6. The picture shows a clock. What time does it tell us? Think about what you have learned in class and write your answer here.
8:00:24
